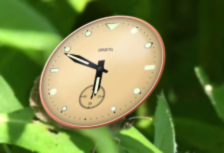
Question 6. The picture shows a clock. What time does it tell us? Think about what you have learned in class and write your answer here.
5:49
